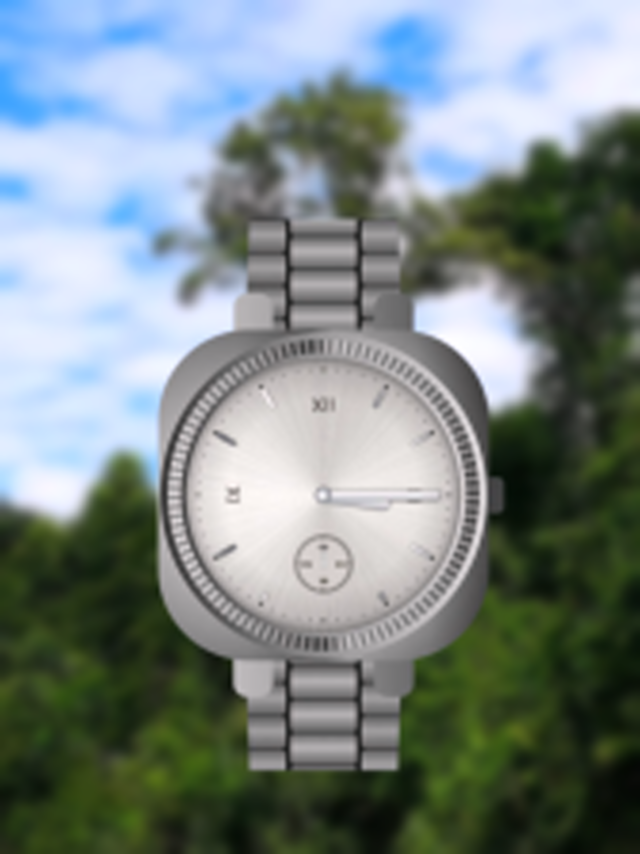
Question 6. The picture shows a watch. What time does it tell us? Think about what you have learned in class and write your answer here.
3:15
